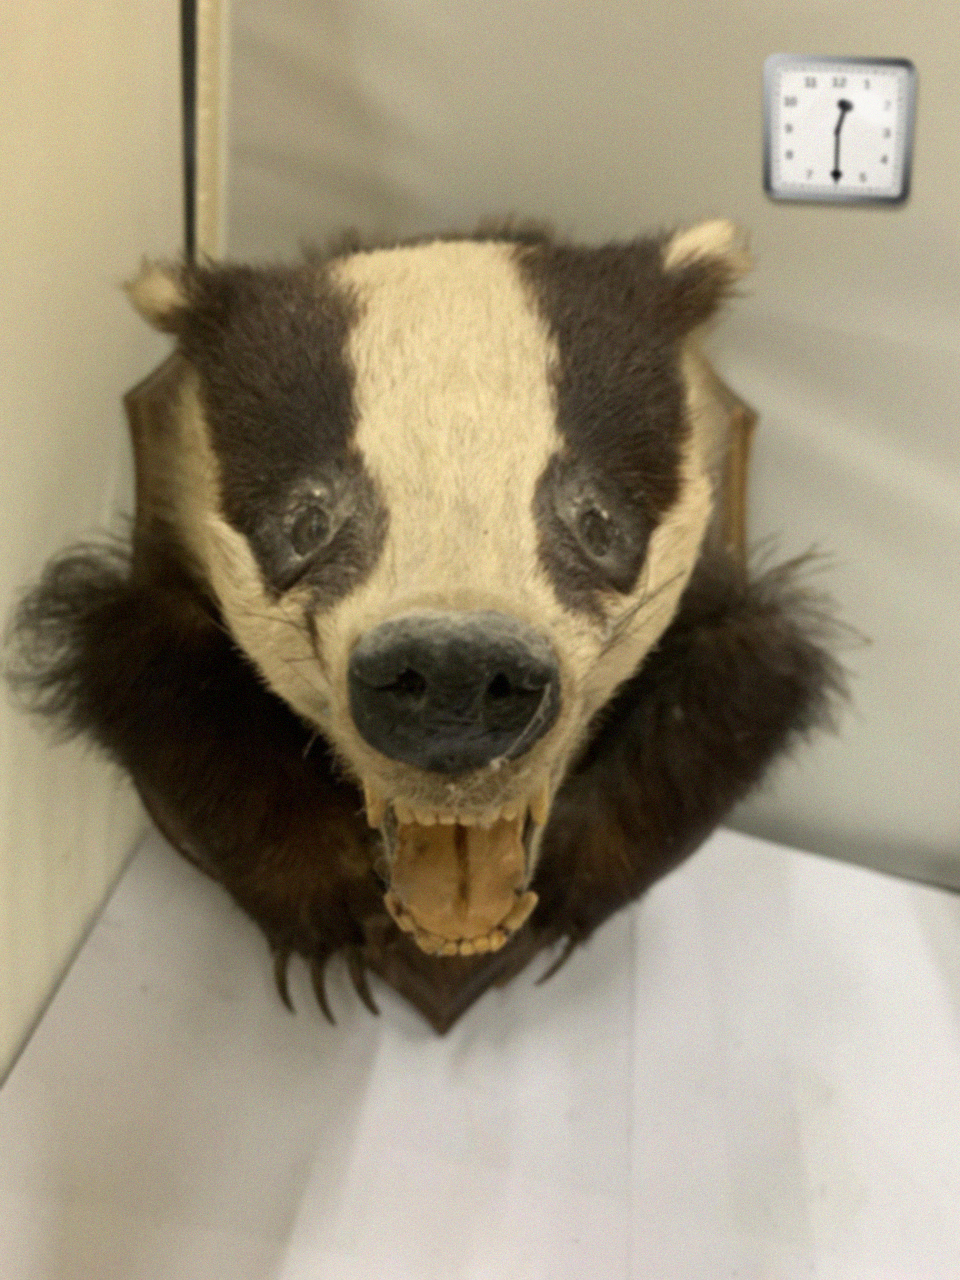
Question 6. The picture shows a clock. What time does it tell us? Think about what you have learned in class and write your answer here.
12:30
